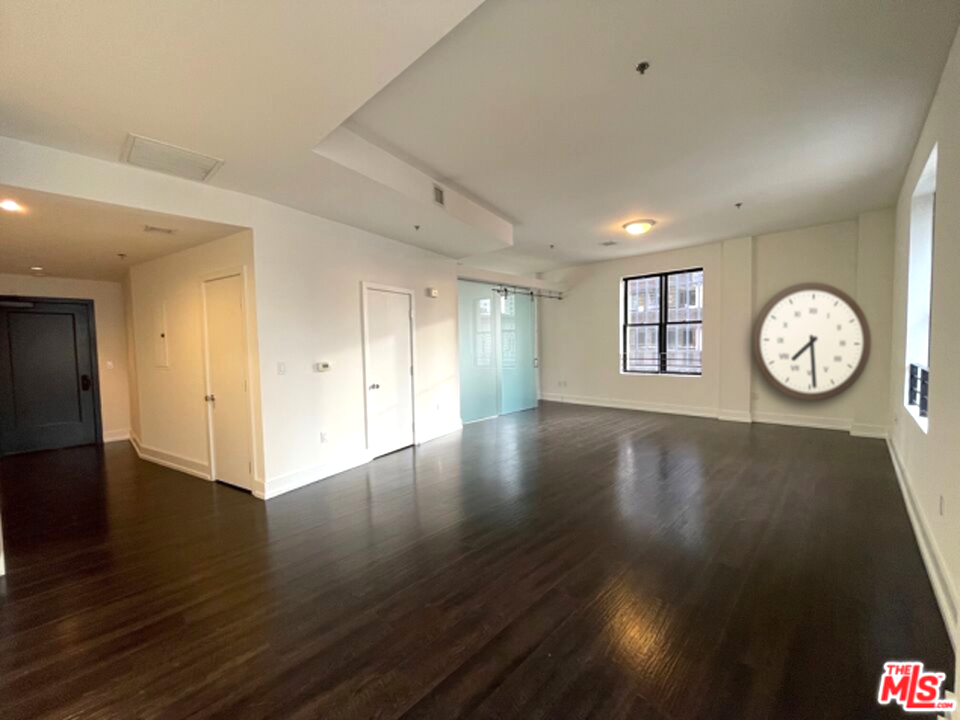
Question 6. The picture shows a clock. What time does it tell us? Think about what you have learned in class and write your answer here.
7:29
